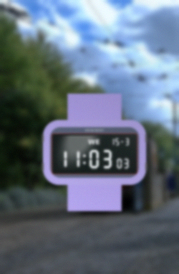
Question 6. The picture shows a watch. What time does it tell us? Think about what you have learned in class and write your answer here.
11:03
